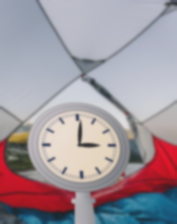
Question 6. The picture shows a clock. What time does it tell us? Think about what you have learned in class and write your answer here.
3:01
